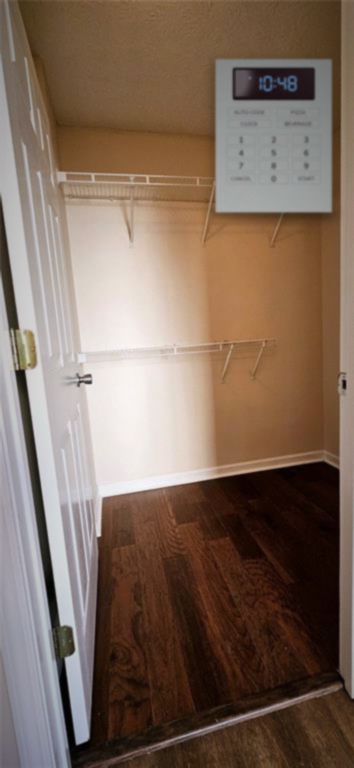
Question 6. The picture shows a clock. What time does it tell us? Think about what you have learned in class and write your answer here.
10:48
